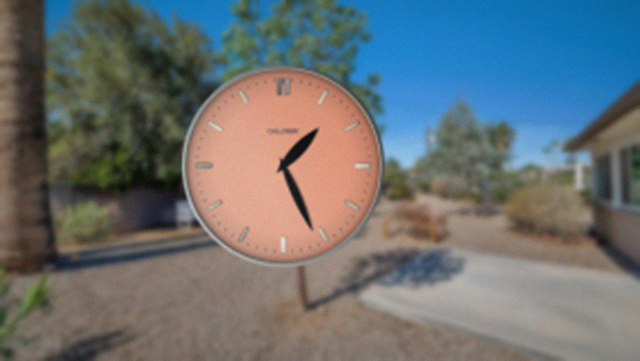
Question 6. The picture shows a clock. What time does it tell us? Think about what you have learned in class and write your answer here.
1:26
